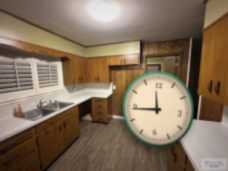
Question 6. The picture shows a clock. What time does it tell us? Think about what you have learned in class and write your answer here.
11:44
